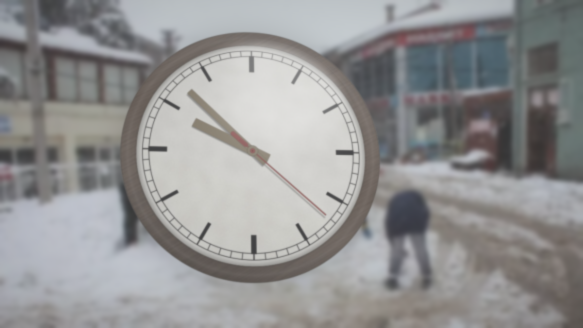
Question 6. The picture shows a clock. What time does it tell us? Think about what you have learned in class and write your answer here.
9:52:22
